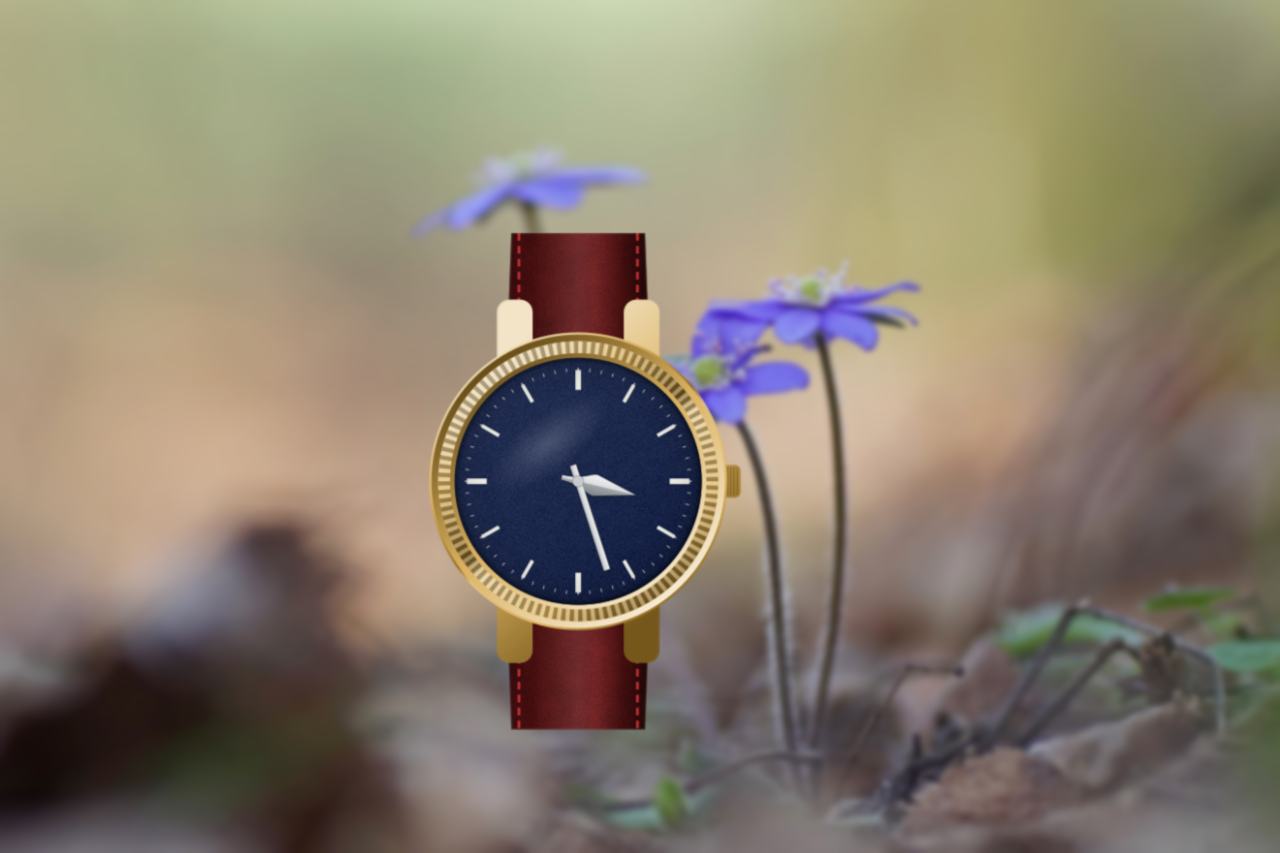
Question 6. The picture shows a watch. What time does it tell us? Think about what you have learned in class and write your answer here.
3:27
